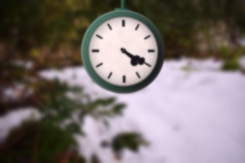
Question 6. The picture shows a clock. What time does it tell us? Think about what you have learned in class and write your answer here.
4:20
